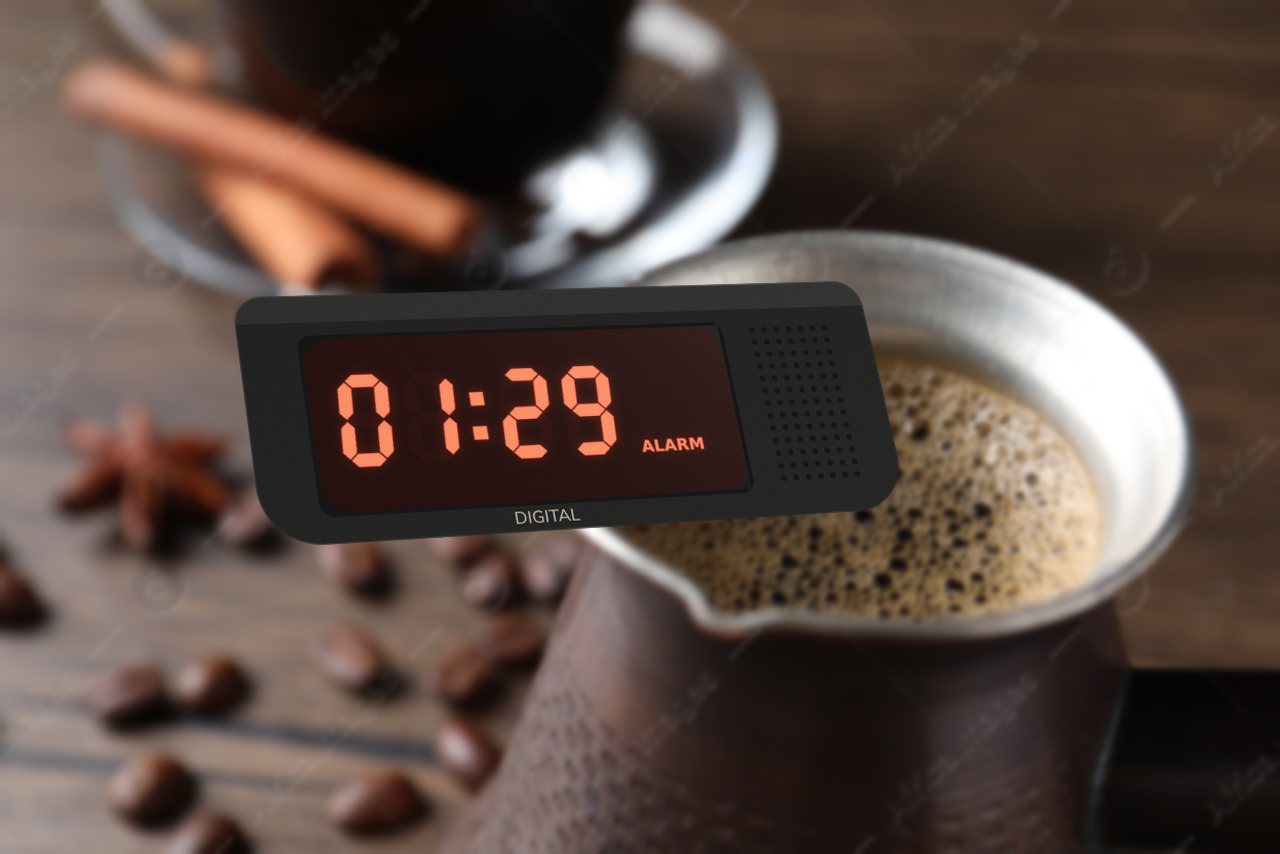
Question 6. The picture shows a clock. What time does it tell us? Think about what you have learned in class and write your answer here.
1:29
